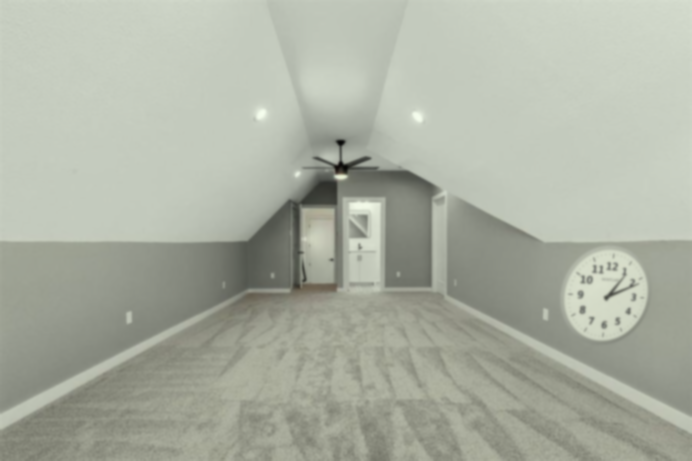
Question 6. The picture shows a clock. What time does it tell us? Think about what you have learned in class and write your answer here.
1:11
